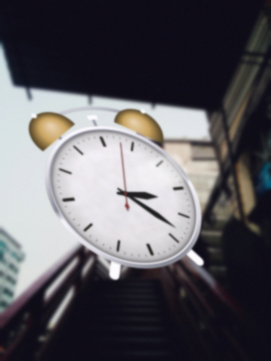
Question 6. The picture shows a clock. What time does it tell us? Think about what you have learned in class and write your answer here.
3:23:03
